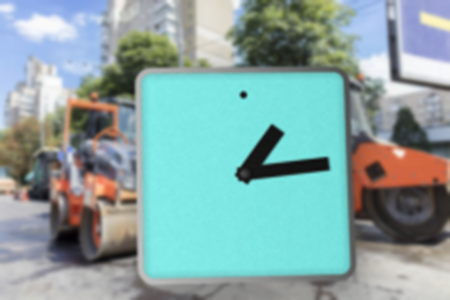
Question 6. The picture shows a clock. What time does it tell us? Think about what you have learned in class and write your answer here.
1:14
